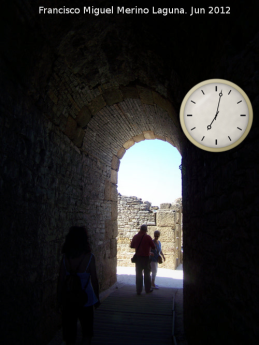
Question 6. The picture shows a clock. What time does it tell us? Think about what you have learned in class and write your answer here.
7:02
